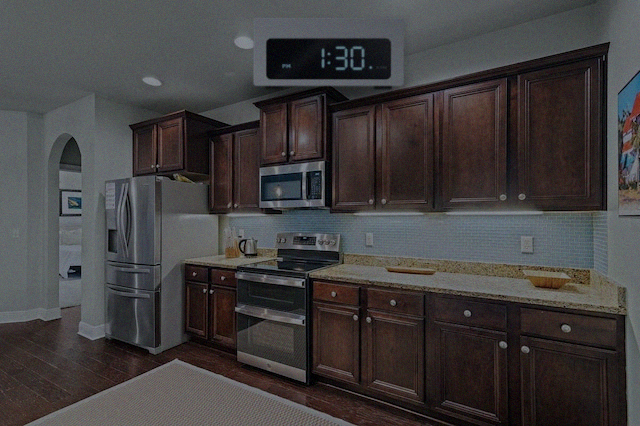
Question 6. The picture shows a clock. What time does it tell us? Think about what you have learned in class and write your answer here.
1:30
